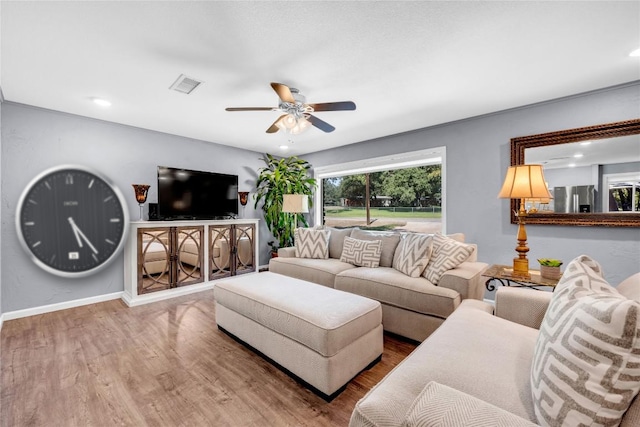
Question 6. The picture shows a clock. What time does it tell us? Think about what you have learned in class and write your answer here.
5:24
